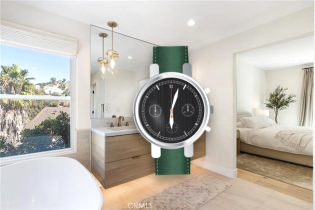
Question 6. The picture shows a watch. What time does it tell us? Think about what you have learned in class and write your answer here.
6:03
